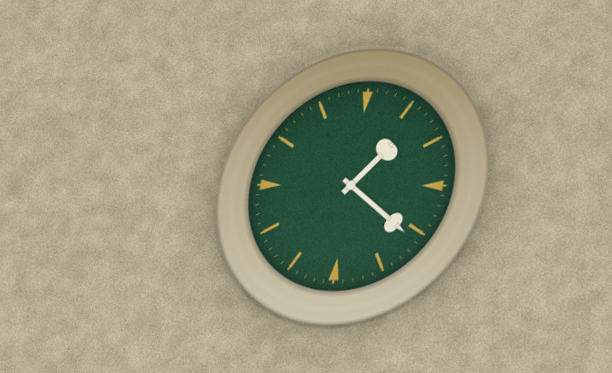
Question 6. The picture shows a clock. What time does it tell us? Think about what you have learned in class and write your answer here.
1:21
